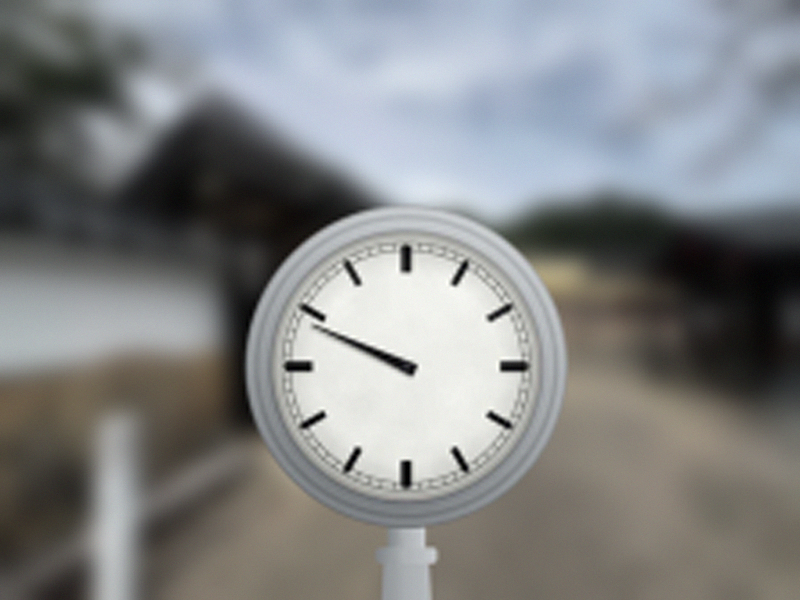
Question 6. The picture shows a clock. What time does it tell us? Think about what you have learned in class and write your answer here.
9:49
